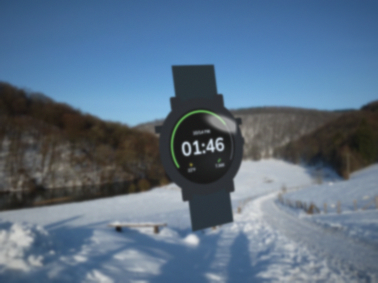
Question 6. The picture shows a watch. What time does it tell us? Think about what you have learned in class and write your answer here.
1:46
